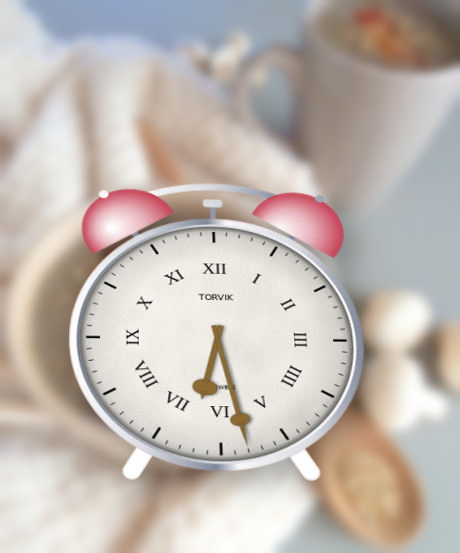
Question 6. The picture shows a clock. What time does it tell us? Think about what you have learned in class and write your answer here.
6:28
